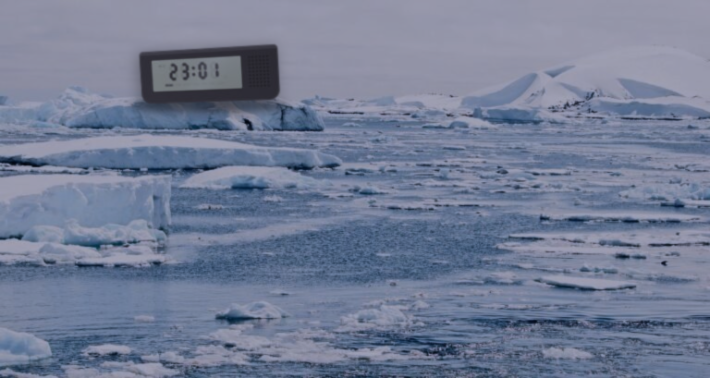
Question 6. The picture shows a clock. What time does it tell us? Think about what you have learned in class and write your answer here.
23:01
